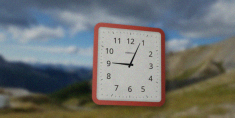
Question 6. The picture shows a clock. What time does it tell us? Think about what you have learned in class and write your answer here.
9:04
